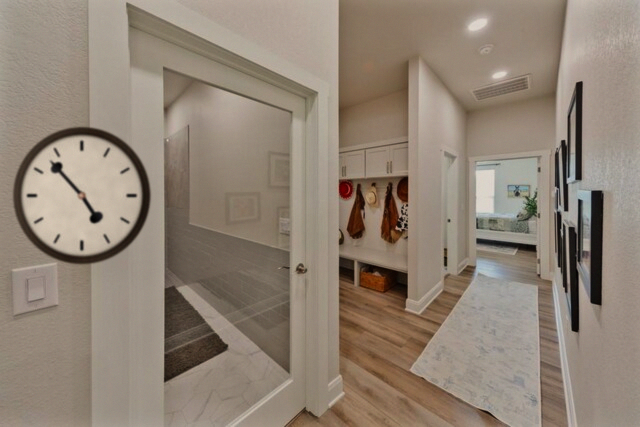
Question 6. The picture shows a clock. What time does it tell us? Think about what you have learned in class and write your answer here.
4:53
